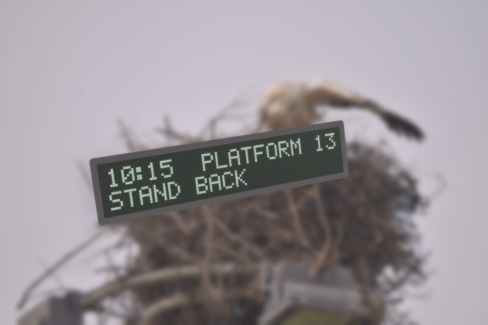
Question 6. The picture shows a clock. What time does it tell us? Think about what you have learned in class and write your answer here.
10:15
